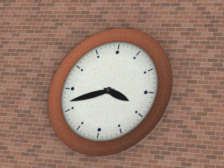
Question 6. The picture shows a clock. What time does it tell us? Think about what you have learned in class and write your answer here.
3:42
